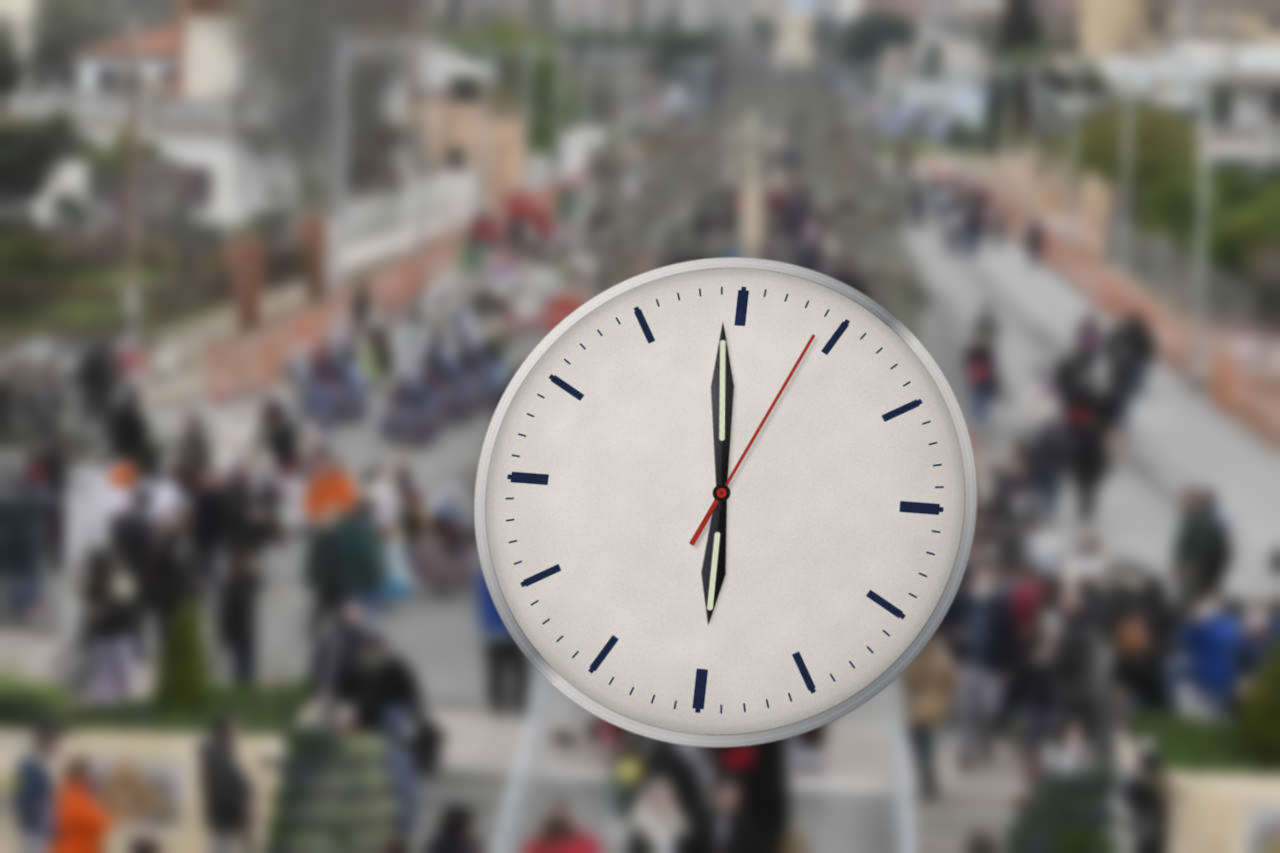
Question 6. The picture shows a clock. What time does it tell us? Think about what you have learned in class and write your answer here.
5:59:04
